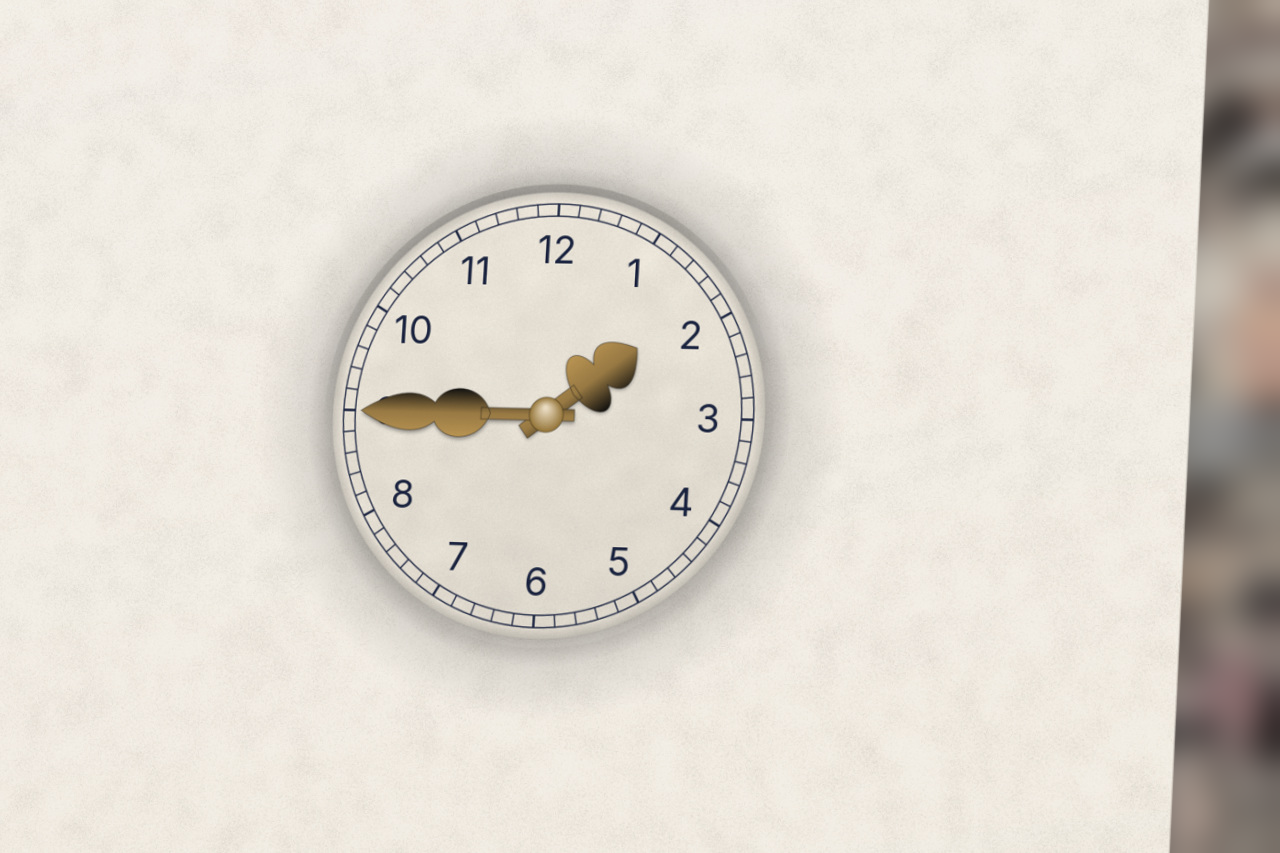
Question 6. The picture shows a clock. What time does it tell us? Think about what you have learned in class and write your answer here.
1:45
